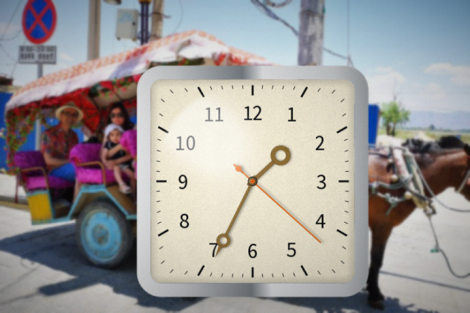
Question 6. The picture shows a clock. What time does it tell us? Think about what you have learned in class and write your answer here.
1:34:22
